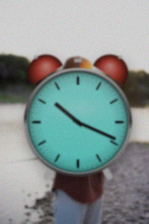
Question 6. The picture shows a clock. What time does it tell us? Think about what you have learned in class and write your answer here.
10:19
